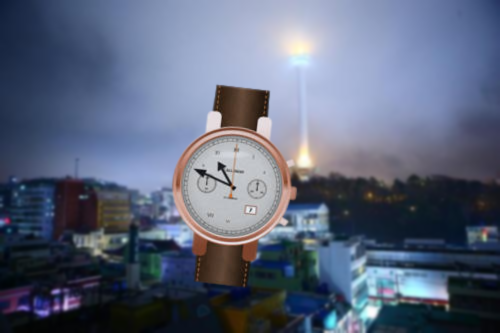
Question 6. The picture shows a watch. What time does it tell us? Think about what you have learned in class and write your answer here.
10:48
